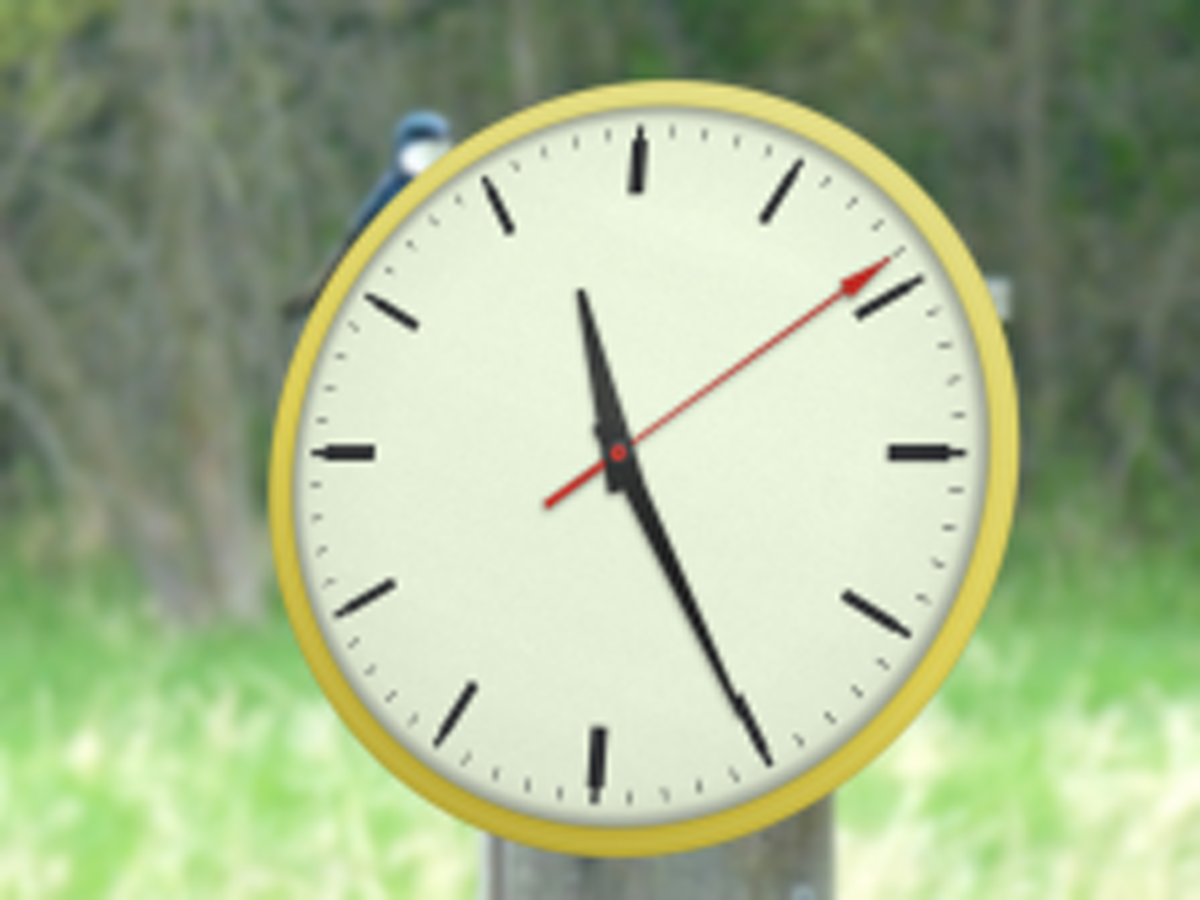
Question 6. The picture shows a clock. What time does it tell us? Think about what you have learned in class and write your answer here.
11:25:09
